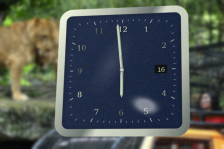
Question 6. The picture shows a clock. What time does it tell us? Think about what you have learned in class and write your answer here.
5:59
